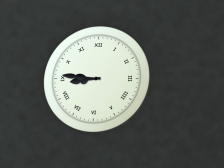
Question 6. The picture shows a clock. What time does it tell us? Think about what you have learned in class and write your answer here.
8:46
